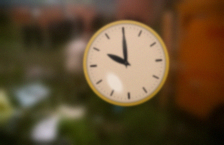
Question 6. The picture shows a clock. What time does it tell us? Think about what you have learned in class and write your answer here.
10:00
